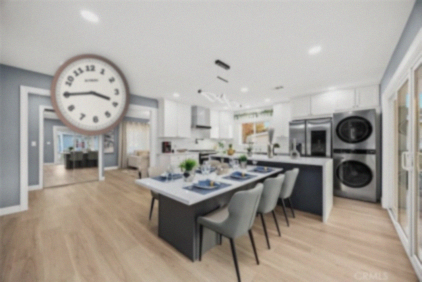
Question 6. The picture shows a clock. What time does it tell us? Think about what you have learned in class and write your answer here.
3:45
